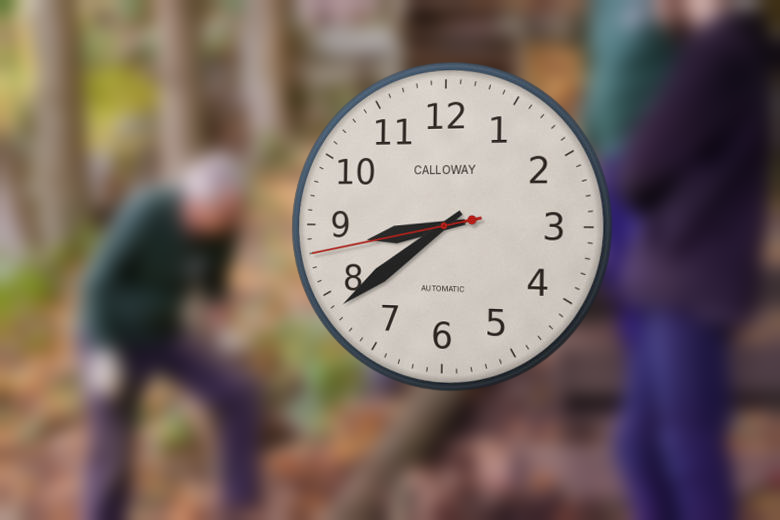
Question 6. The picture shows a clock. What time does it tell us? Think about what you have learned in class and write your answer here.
8:38:43
